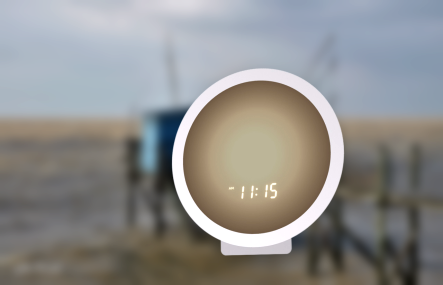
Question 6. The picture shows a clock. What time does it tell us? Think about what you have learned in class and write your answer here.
11:15
